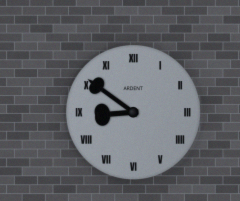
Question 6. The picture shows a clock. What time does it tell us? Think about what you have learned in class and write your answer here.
8:51
